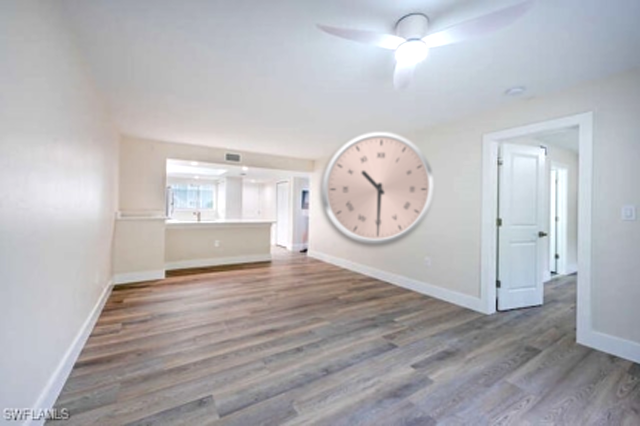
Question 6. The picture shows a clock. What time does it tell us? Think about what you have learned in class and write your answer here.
10:30
